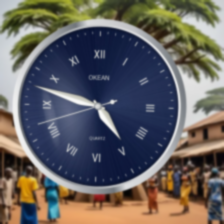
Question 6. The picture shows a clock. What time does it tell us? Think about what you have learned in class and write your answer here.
4:47:42
